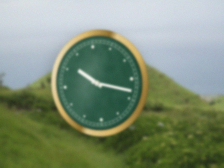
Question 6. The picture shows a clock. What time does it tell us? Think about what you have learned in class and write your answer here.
10:18
